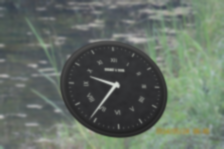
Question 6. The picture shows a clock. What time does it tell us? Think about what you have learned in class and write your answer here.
9:36
